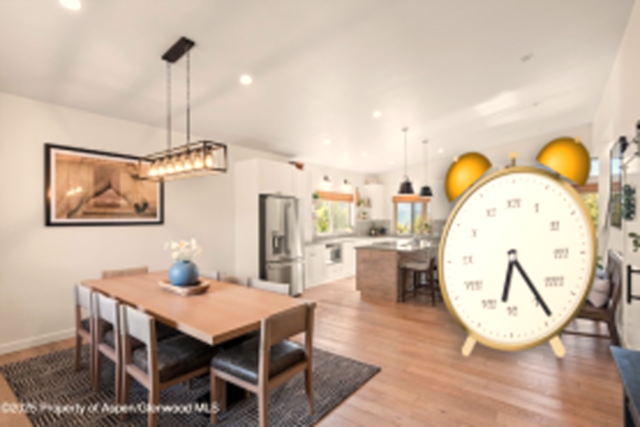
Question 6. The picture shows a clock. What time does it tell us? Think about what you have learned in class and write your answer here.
6:24
